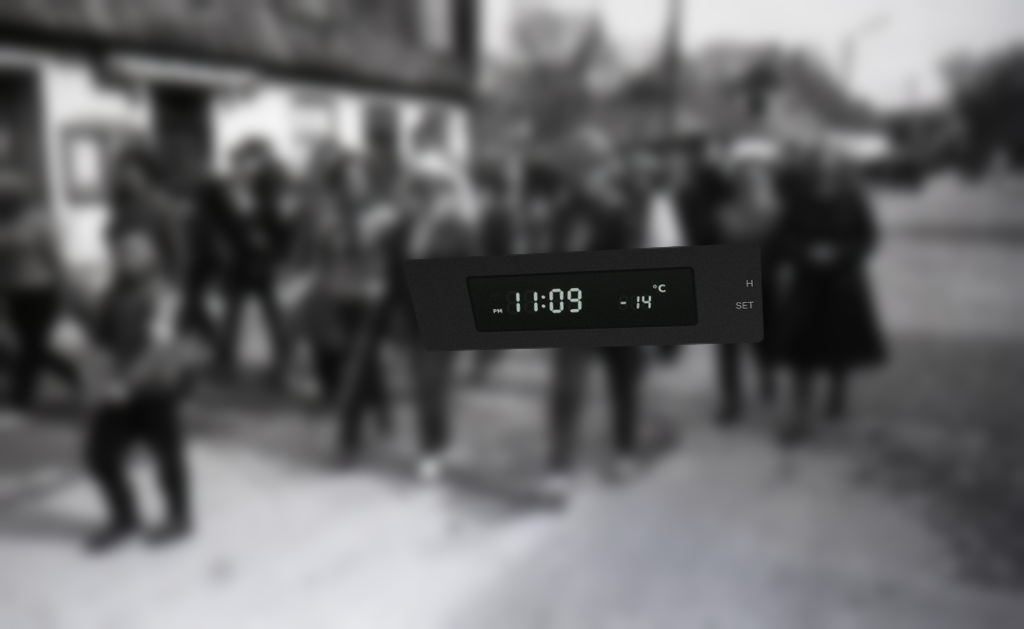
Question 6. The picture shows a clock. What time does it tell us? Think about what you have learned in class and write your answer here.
11:09
